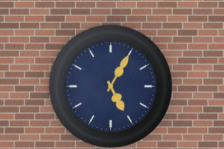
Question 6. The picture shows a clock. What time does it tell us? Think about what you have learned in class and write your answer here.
5:05
